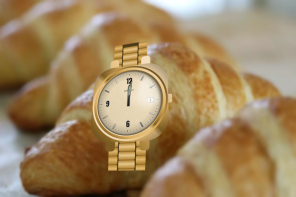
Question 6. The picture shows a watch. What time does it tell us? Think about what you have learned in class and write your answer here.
12:01
